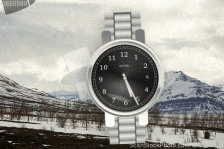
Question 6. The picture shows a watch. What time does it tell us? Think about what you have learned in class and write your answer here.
5:26
